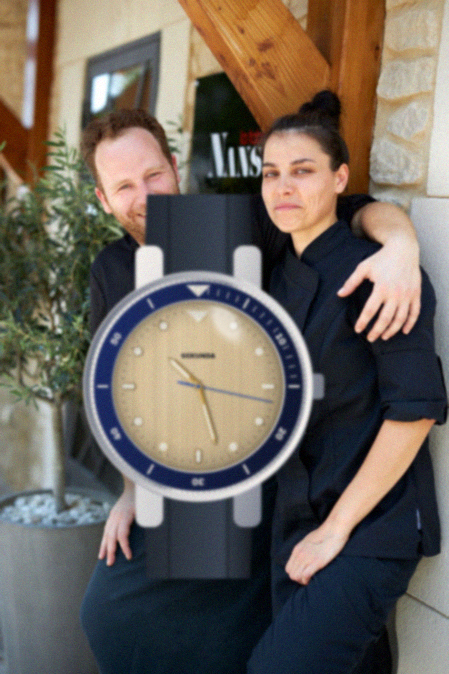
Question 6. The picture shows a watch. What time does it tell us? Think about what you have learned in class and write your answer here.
10:27:17
